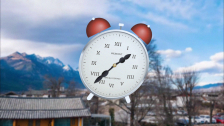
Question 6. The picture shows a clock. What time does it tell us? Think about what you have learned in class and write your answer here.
1:37
